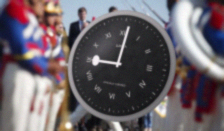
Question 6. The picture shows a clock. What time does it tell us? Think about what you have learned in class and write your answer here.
9:01
